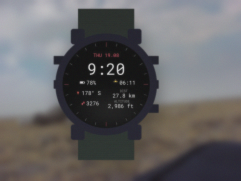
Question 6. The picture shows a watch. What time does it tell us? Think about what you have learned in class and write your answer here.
9:20
